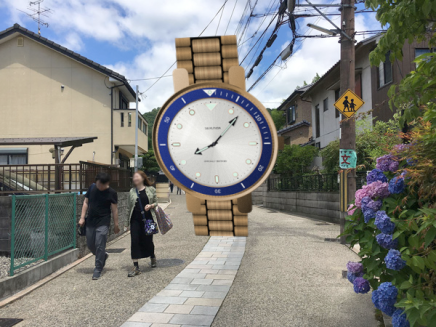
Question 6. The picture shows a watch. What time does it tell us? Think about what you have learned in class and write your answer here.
8:07
